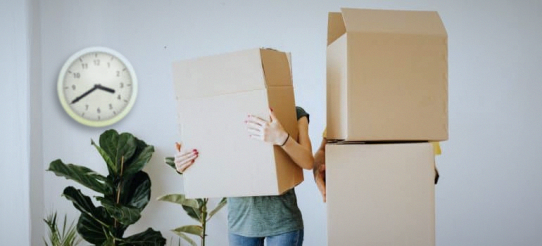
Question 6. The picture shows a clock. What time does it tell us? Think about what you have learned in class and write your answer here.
3:40
